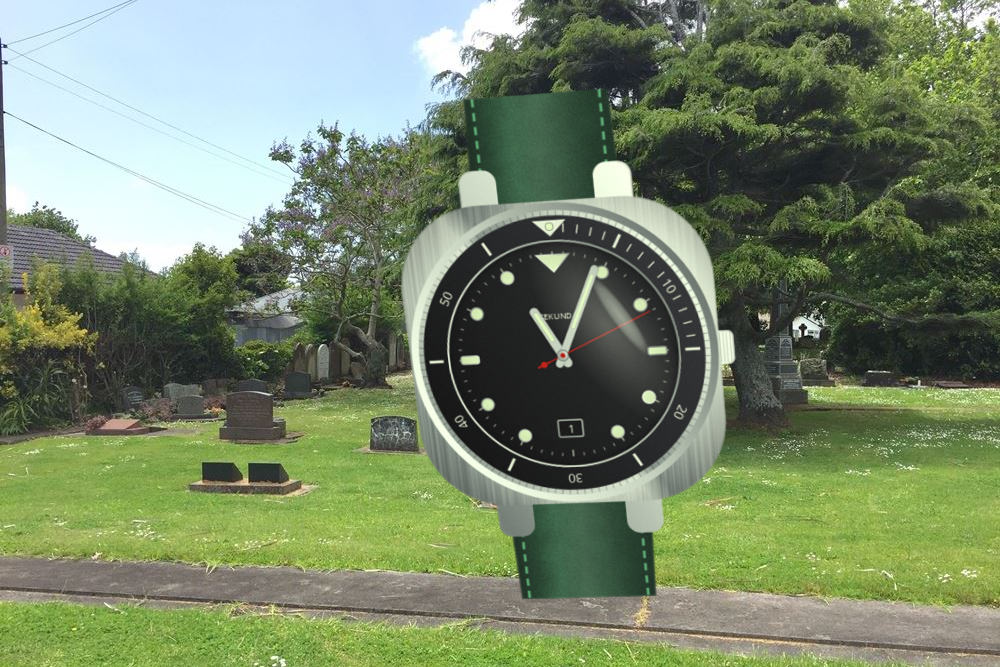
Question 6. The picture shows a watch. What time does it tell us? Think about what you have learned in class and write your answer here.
11:04:11
